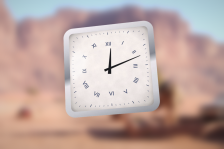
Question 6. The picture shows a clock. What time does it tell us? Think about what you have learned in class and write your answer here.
12:12
